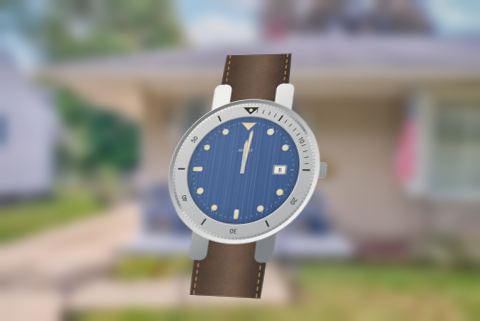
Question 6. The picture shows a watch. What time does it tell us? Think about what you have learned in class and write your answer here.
12:01
